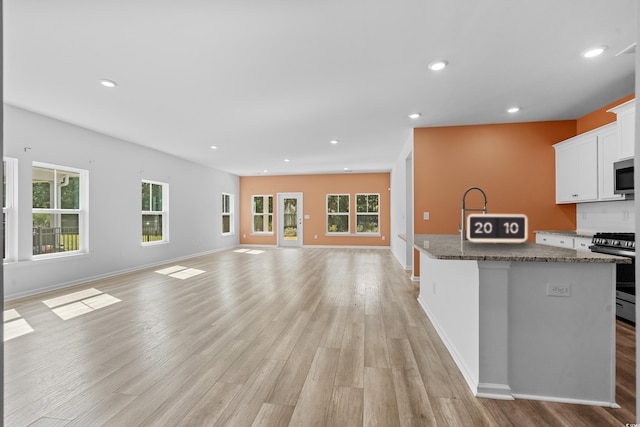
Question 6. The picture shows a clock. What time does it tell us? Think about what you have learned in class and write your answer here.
20:10
